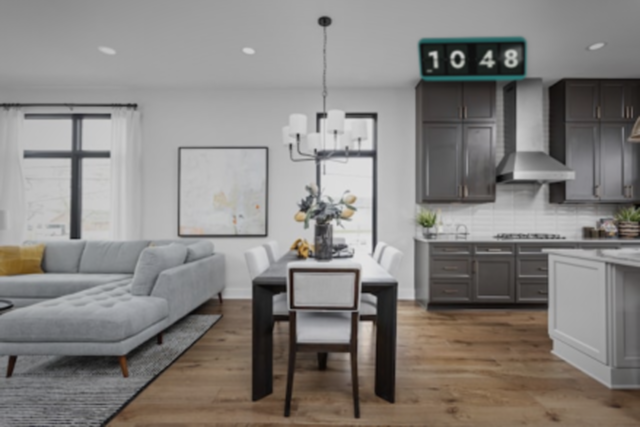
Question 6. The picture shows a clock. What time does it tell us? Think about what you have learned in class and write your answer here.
10:48
